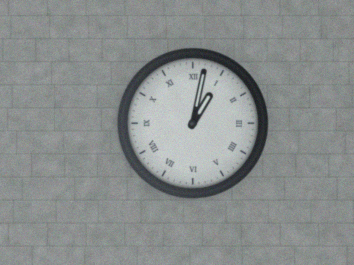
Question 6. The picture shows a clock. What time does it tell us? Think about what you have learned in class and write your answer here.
1:02
